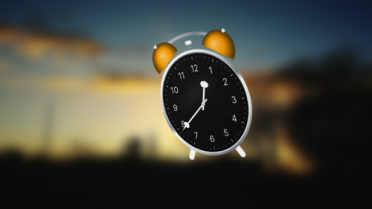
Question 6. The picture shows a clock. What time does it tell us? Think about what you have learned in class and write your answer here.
12:39
